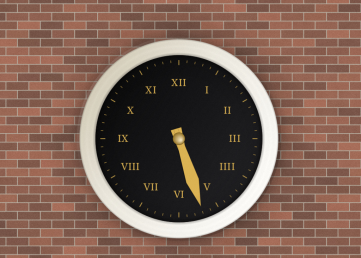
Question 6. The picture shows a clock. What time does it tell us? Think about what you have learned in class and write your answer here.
5:27
